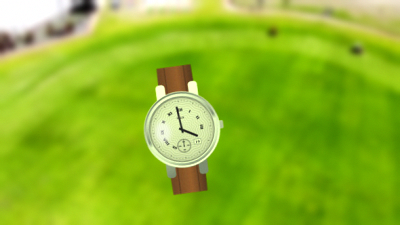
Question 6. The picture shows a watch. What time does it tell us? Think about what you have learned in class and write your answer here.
3:59
